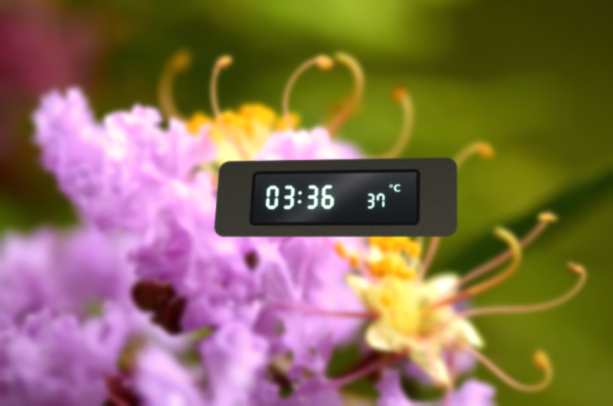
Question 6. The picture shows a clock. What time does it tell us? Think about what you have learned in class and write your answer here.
3:36
